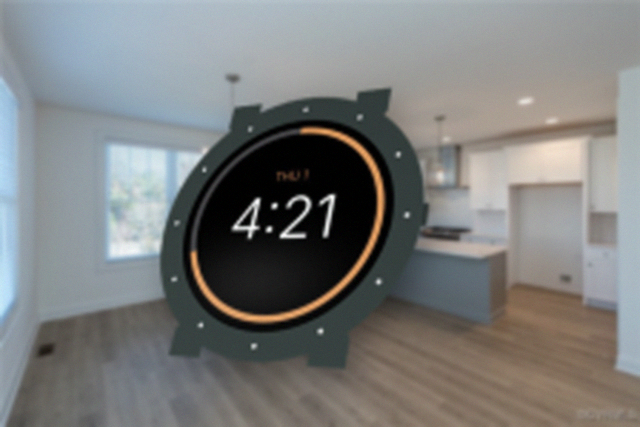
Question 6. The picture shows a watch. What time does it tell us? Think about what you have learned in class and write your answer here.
4:21
